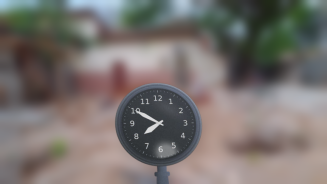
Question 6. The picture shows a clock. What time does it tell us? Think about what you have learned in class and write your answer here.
7:50
